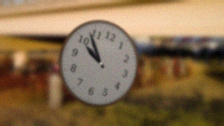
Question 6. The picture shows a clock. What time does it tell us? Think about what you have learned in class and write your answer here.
9:53
